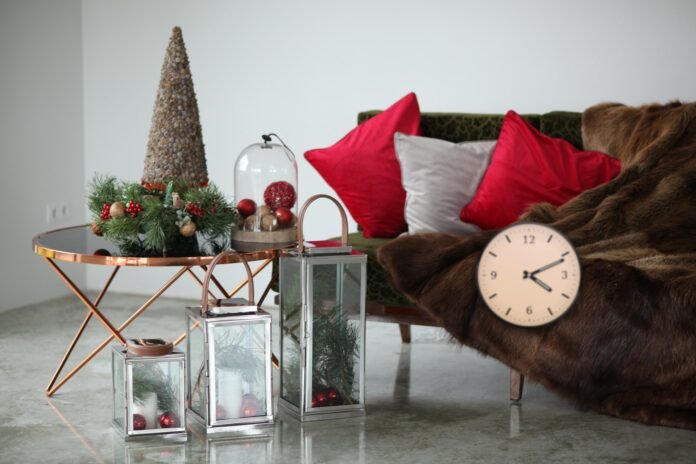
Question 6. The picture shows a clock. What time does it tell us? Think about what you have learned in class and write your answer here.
4:11
